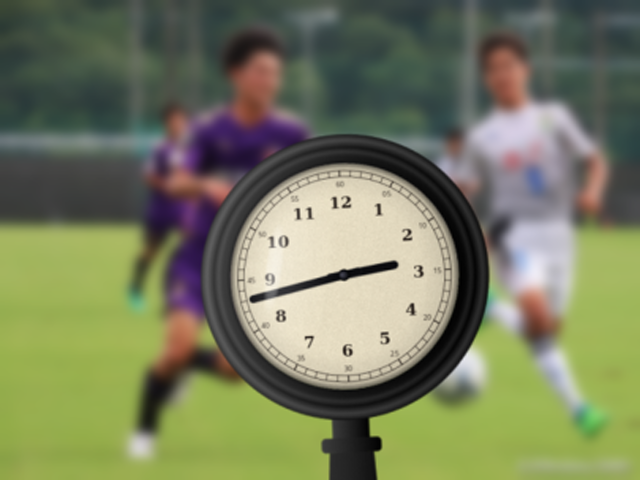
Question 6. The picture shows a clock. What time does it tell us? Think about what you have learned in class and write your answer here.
2:43
